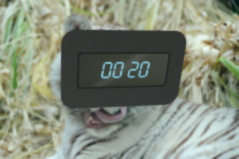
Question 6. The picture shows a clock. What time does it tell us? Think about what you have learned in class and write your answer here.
0:20
